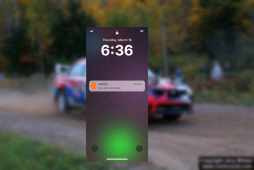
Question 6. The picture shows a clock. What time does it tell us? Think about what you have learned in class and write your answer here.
6:36
